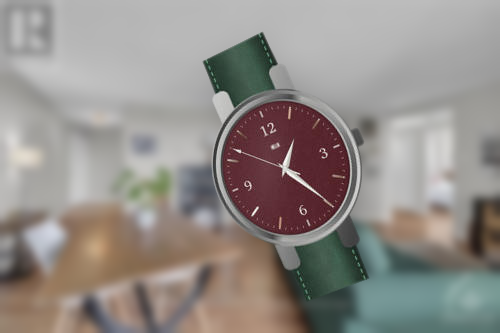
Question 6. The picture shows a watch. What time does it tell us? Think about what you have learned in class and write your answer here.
1:24:52
